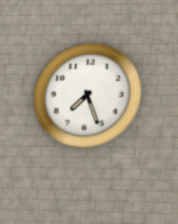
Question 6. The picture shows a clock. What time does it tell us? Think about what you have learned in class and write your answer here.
7:26
